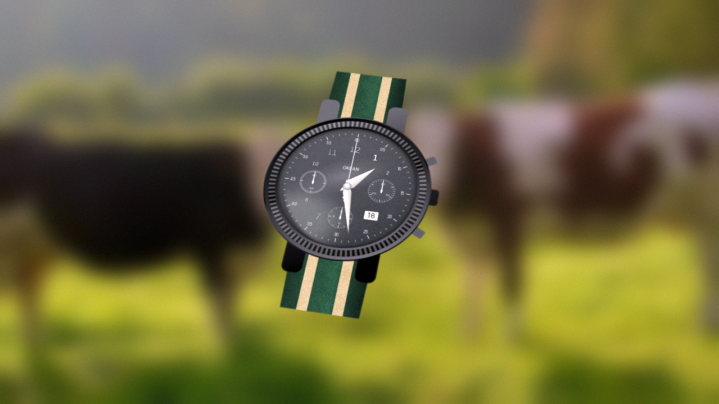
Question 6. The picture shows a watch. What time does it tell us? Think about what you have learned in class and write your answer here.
1:28
